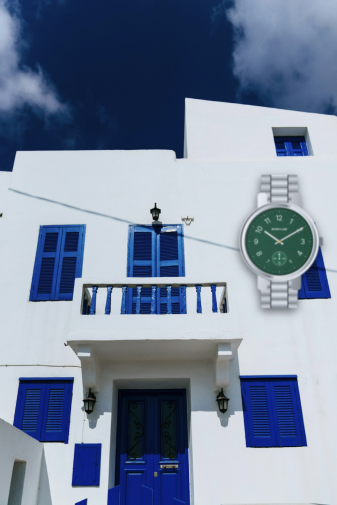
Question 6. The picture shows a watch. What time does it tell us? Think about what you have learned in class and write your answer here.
10:10
